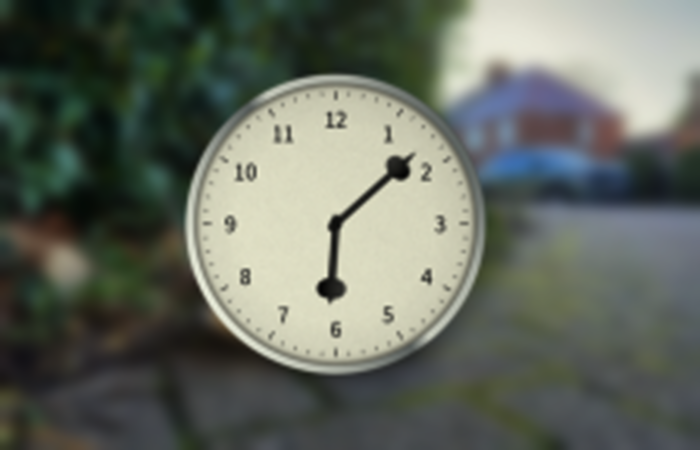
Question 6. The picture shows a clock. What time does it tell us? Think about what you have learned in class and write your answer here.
6:08
